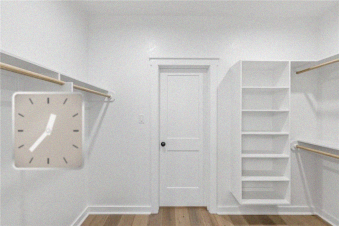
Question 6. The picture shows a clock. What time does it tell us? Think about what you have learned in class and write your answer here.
12:37
